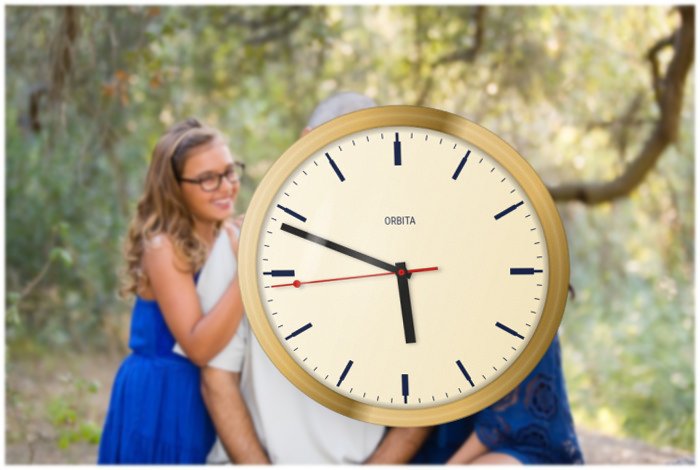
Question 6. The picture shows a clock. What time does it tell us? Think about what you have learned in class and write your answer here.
5:48:44
